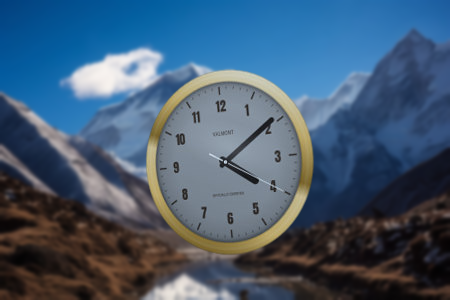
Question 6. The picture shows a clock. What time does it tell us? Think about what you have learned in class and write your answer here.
4:09:20
